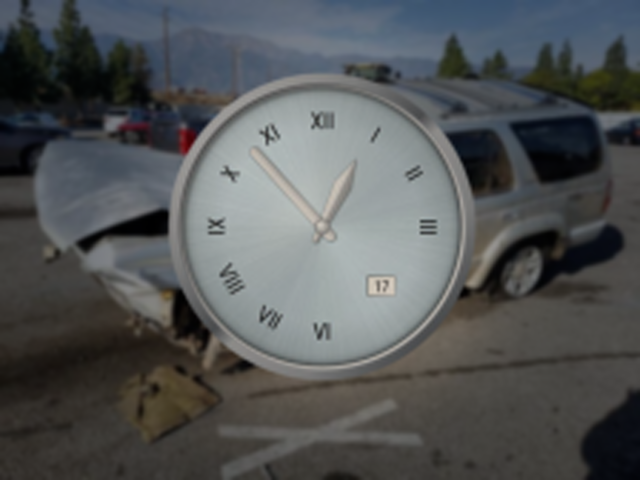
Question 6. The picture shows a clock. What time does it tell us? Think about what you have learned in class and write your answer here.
12:53
